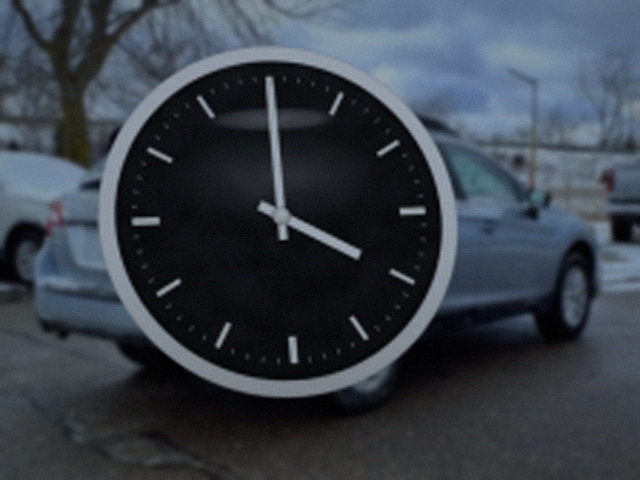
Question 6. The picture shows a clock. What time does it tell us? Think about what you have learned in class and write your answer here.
4:00
